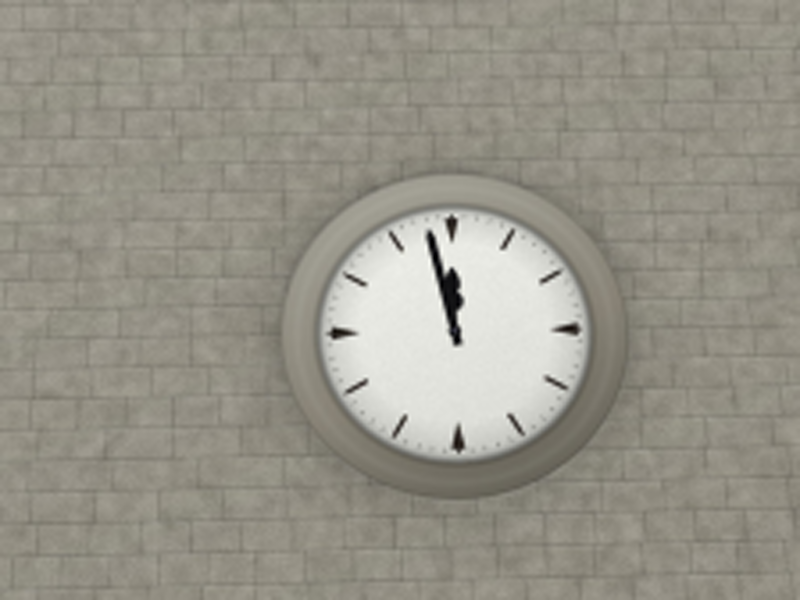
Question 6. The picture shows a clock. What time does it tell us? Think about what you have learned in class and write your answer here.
11:58
